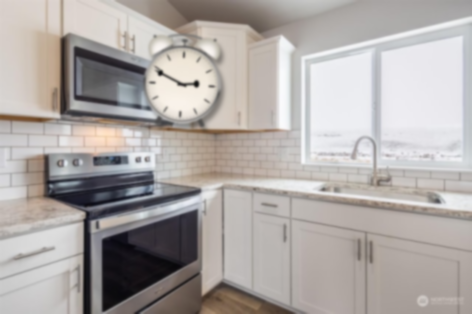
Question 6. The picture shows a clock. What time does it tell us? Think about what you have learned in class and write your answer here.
2:49
